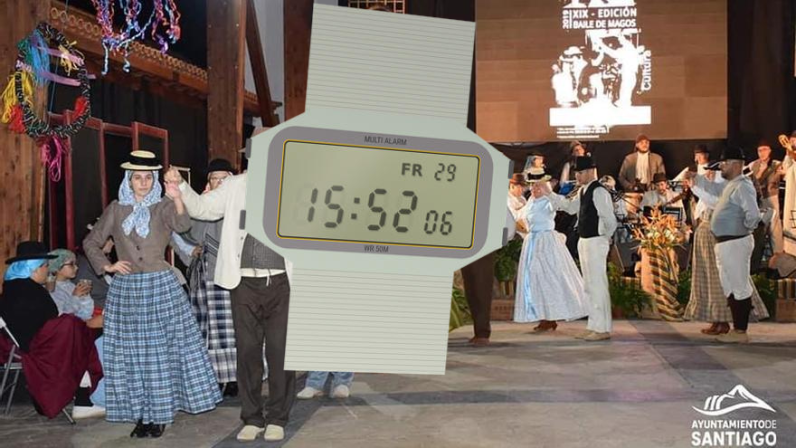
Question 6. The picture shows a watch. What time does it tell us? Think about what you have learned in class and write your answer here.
15:52:06
